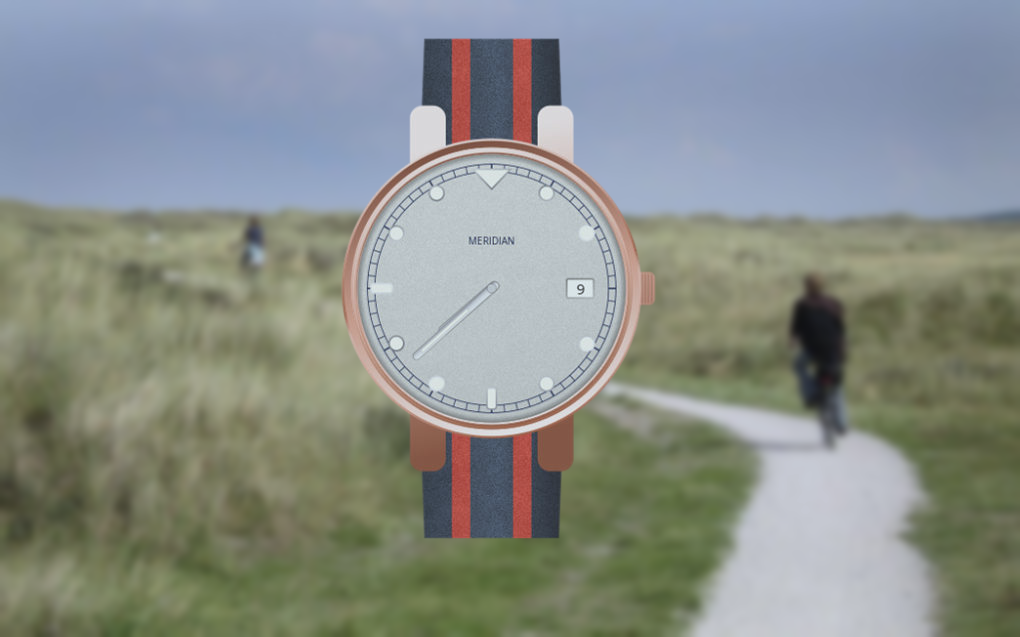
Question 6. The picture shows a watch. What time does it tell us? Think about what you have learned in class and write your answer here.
7:38
